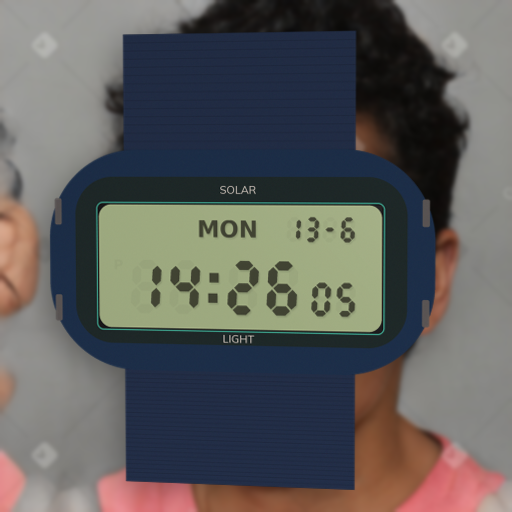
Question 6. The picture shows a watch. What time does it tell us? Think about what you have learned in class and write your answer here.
14:26:05
